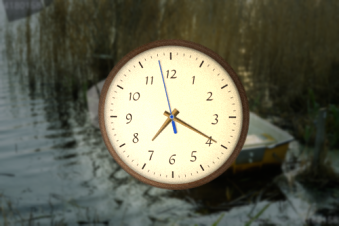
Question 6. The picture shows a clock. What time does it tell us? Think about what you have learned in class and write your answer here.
7:19:58
